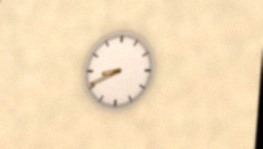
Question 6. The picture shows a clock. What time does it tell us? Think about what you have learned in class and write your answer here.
8:41
